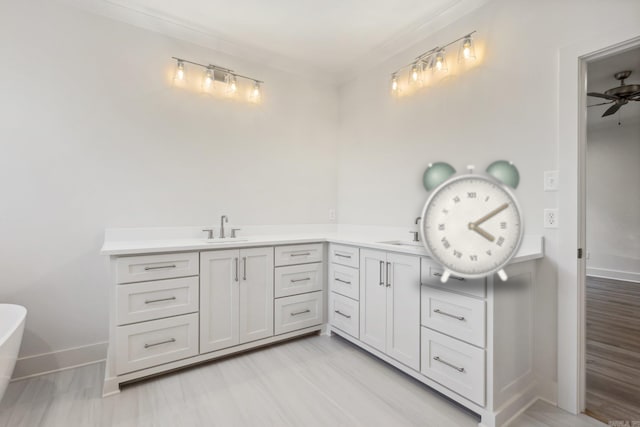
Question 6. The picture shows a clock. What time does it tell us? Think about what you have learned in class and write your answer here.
4:10
